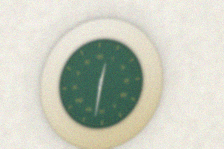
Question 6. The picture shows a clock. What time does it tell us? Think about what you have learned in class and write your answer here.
12:32
